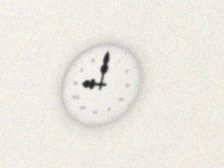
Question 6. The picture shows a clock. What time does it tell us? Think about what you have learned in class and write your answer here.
9:00
